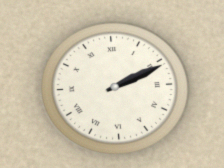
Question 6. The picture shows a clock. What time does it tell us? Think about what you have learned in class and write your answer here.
2:11
